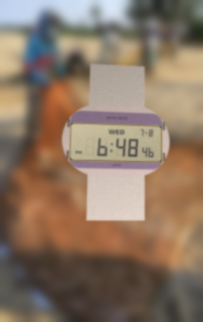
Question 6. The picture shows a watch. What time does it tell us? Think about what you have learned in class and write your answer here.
6:48
